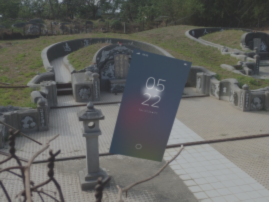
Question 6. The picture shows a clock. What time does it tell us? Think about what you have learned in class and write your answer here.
5:22
